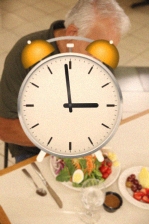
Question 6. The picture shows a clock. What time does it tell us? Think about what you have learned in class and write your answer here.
2:59
